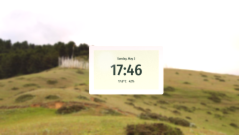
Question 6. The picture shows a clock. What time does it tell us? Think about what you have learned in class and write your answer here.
17:46
